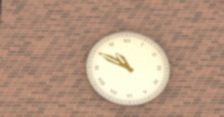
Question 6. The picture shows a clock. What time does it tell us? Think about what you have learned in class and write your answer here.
10:50
